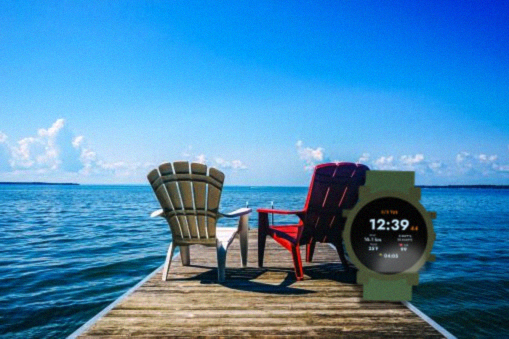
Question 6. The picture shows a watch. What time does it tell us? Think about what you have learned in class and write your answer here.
12:39
